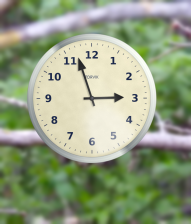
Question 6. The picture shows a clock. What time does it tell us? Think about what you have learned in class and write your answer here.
2:57
